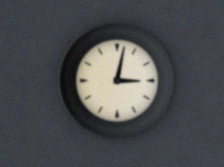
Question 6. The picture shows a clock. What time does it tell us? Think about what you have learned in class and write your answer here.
3:02
